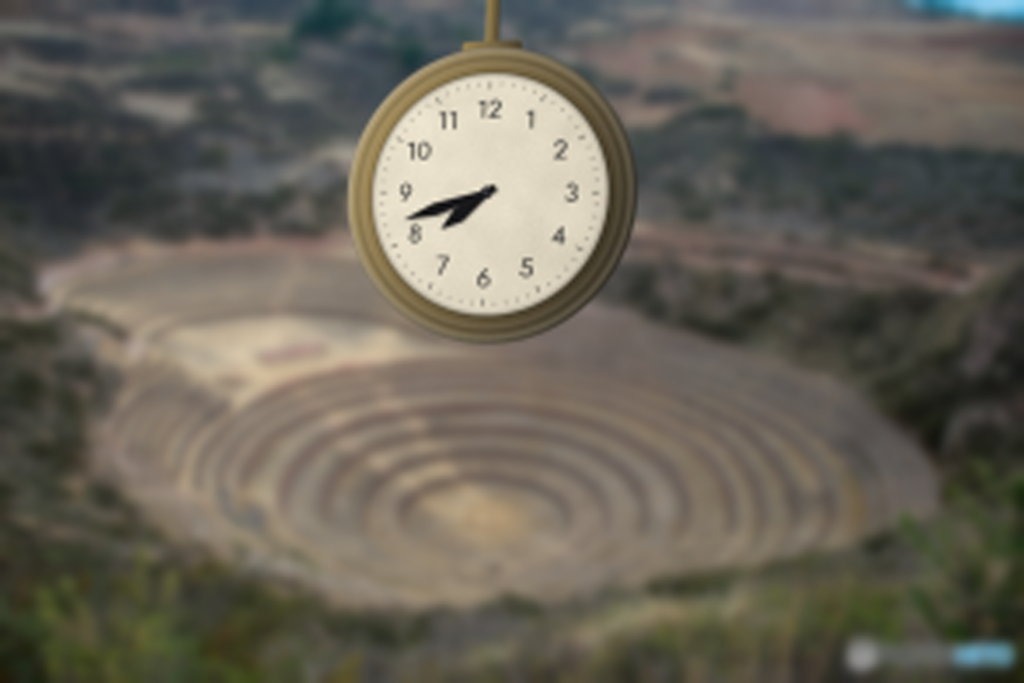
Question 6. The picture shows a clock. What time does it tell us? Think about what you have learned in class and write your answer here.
7:42
